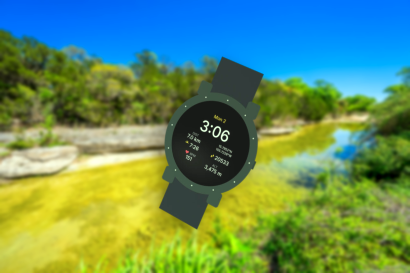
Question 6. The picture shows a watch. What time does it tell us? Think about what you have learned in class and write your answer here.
3:06
